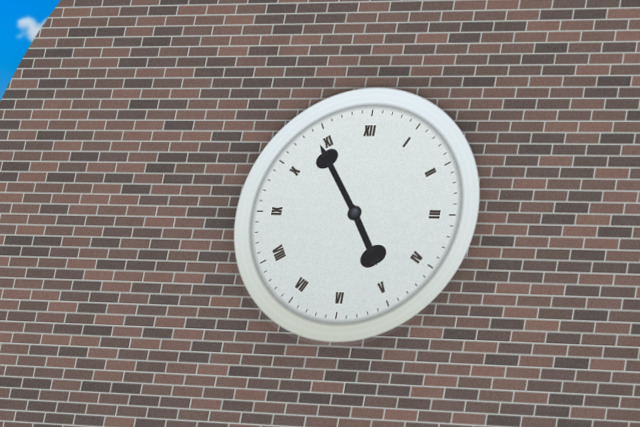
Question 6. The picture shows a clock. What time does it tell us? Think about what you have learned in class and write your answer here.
4:54
